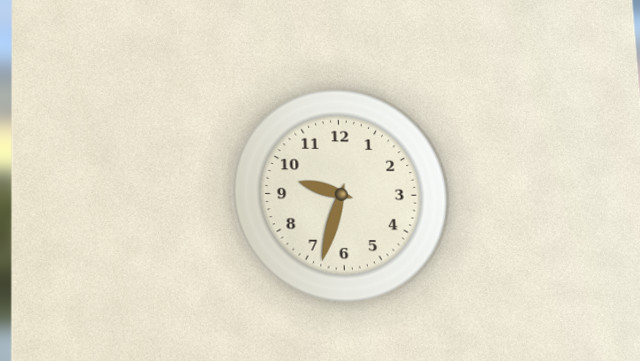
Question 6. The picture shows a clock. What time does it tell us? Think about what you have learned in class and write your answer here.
9:33
